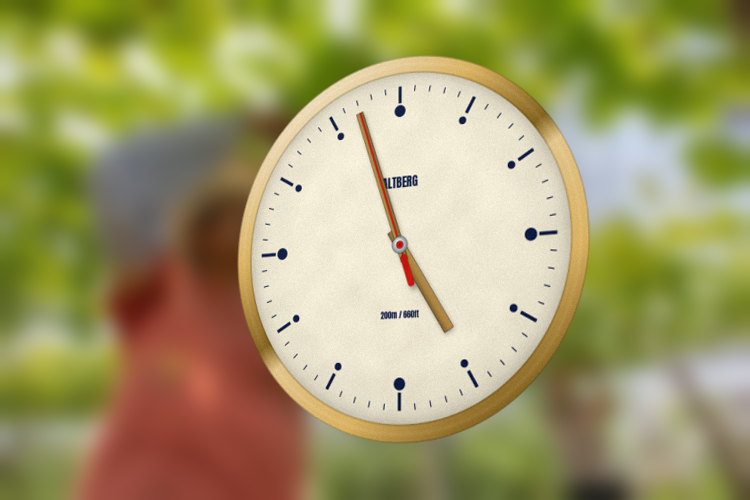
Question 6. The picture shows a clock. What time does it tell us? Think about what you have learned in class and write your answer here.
4:56:57
